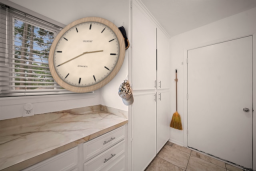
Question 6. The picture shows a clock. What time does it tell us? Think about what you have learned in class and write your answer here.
2:40
